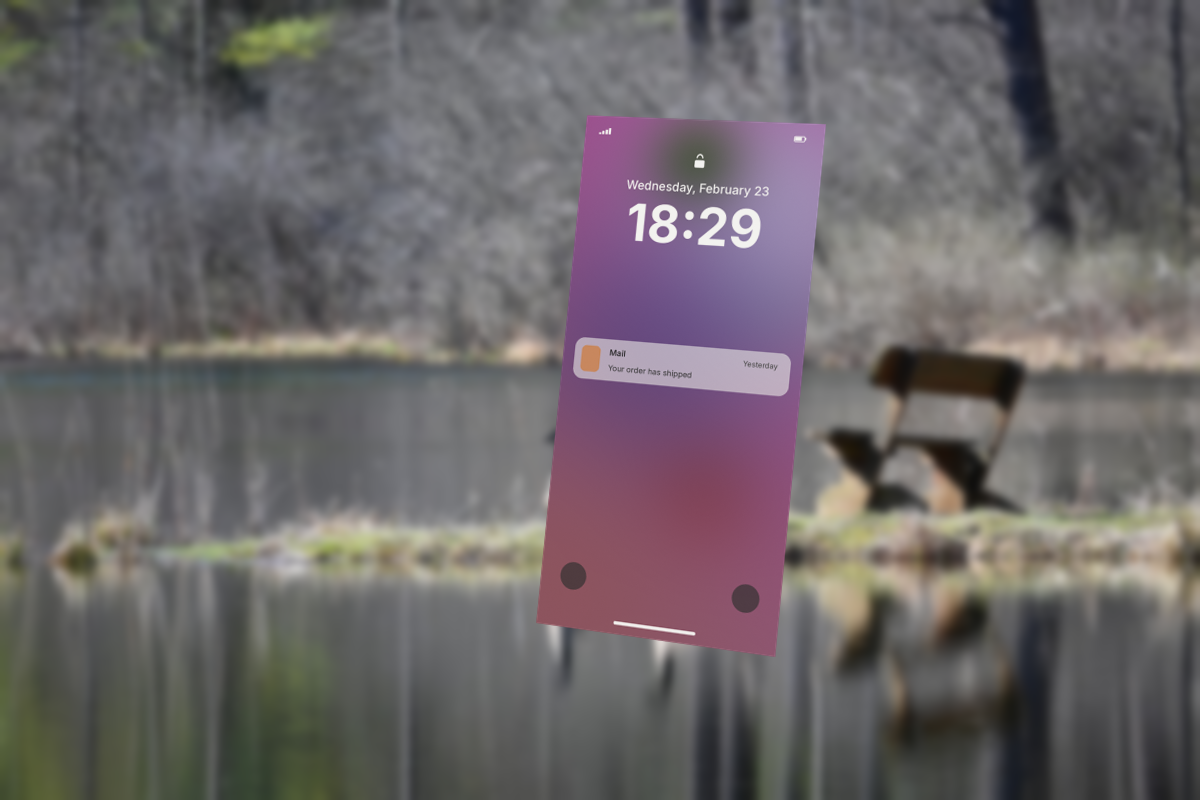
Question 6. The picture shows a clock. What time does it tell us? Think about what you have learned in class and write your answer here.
18:29
